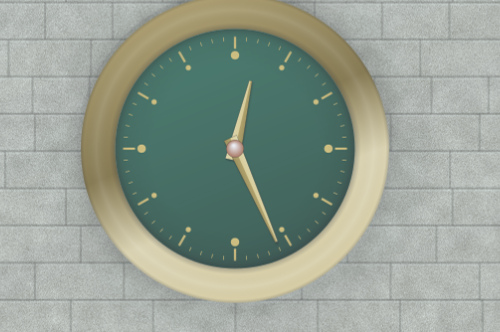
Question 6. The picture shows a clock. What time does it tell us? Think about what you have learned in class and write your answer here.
12:26
